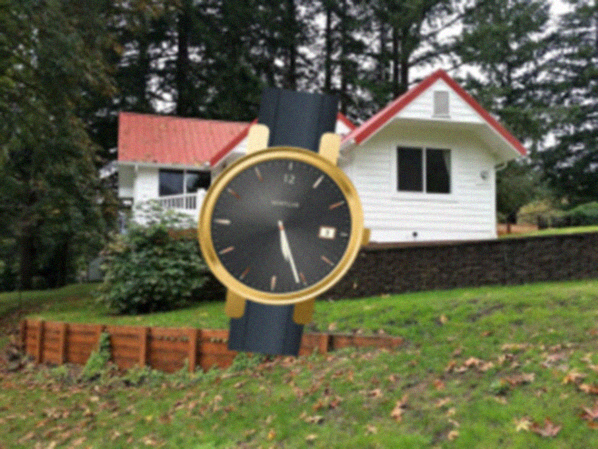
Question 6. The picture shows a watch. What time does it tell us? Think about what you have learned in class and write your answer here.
5:26
